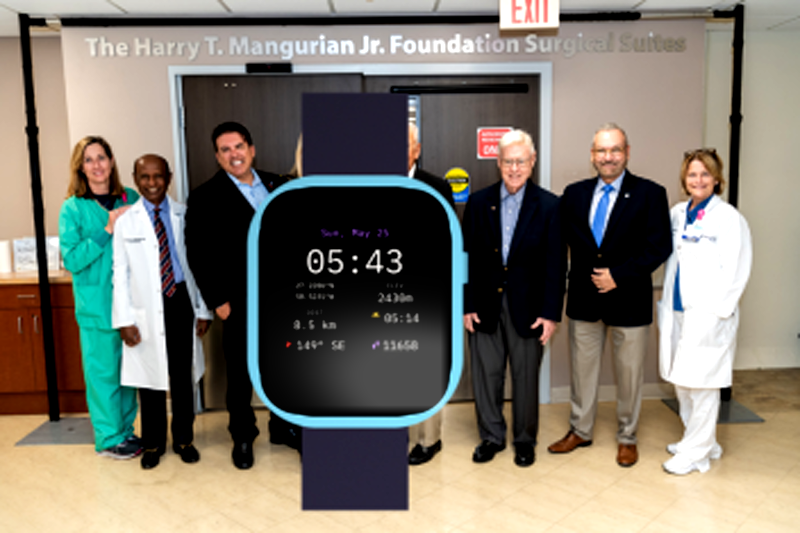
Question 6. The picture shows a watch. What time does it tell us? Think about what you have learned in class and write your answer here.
5:43
